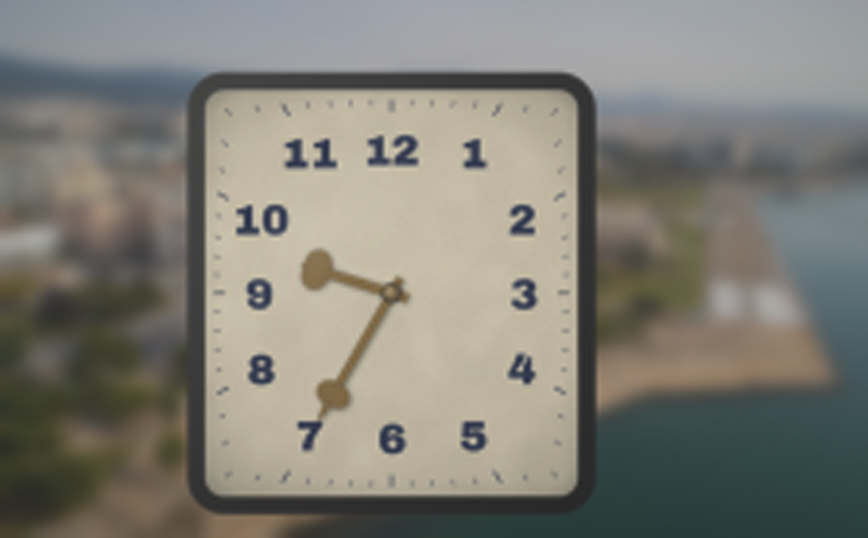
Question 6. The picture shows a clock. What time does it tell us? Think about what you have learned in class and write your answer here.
9:35
